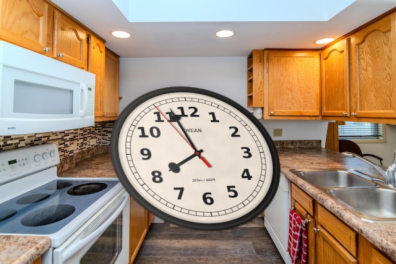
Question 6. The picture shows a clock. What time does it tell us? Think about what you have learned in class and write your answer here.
7:56:55
